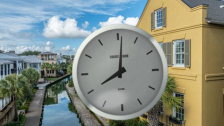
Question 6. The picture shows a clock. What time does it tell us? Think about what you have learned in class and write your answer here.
8:01
